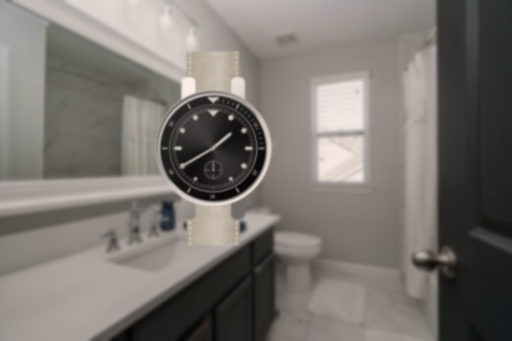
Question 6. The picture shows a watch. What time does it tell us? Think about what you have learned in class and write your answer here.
1:40
